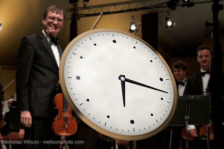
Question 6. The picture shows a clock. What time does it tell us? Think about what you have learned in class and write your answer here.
6:18
